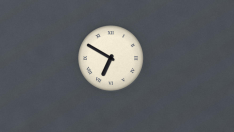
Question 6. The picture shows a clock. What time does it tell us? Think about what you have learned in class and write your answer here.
6:50
